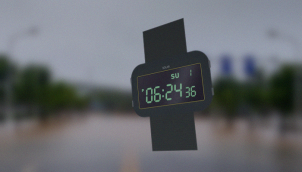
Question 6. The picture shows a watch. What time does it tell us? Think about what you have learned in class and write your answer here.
6:24:36
